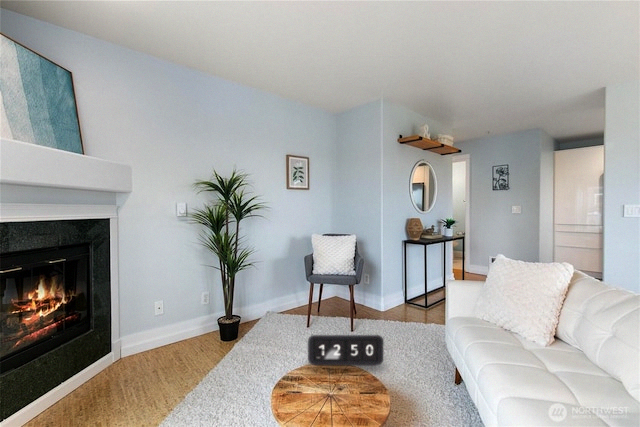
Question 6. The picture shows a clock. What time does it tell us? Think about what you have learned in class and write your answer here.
12:50
